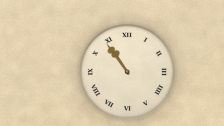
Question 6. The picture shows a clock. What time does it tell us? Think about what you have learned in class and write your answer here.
10:54
